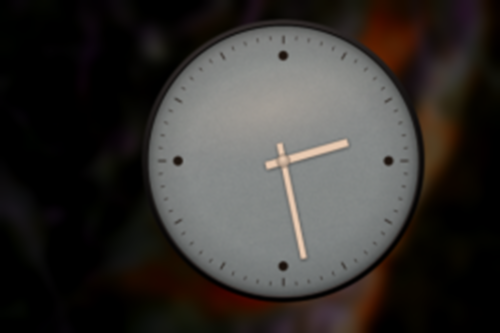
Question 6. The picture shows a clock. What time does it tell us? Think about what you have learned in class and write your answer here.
2:28
